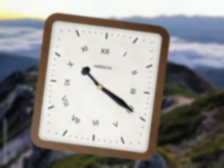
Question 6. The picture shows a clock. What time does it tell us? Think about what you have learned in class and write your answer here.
10:20
